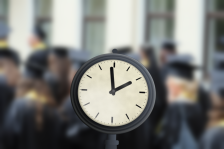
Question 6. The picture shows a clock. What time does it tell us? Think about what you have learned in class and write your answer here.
1:59
